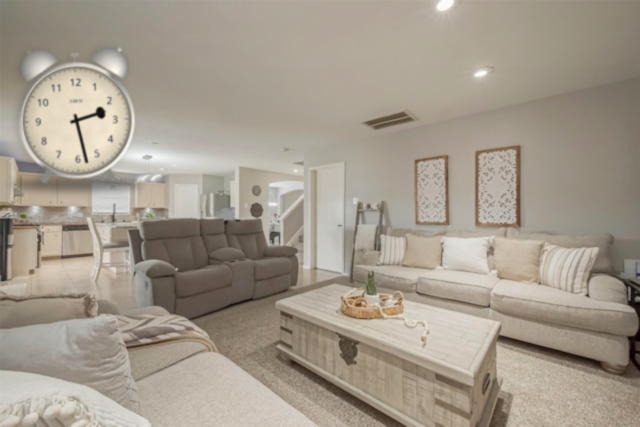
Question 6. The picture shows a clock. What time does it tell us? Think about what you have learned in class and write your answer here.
2:28
